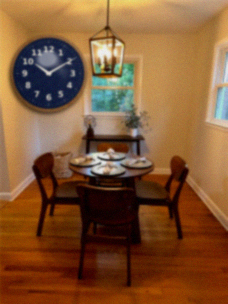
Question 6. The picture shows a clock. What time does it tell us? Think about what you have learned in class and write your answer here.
10:10
